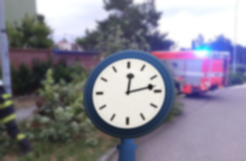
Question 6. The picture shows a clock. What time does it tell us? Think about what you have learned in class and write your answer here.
12:13
